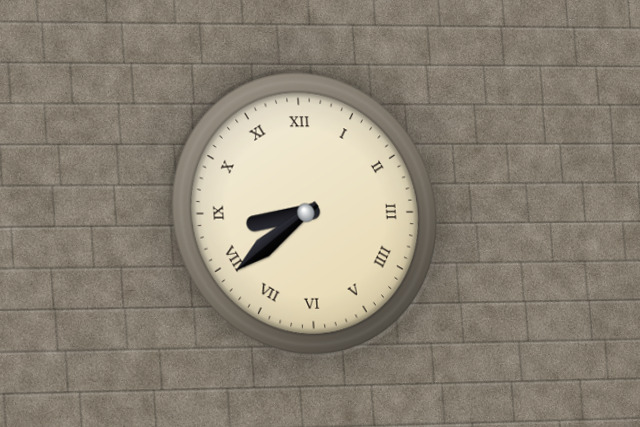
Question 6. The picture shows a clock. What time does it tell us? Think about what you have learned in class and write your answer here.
8:39
